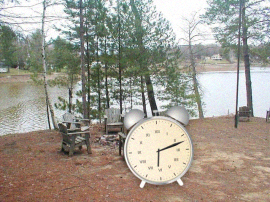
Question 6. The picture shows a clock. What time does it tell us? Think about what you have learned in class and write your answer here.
6:12
